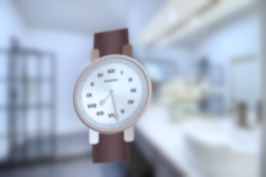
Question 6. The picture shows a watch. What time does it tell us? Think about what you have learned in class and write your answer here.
7:28
